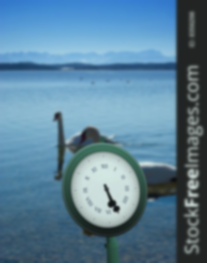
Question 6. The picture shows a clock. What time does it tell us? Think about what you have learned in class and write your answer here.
5:26
